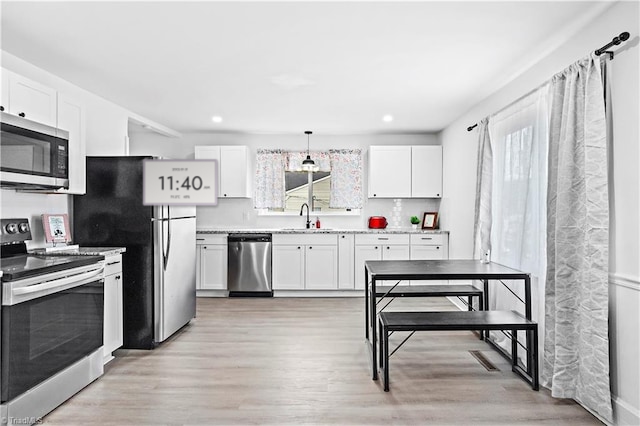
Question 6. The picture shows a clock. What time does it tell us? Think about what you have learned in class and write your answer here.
11:40
